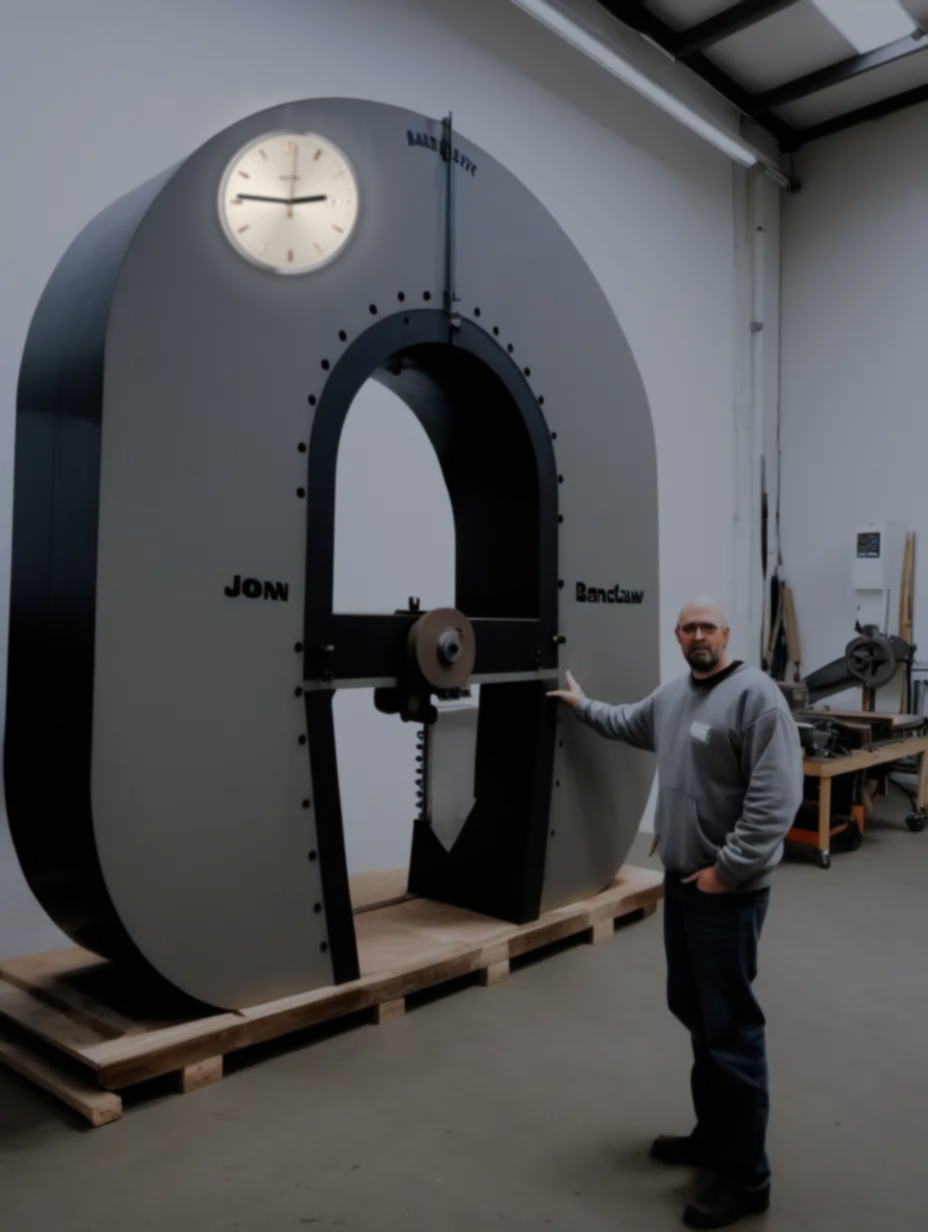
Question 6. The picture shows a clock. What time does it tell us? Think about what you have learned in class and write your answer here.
2:46:01
